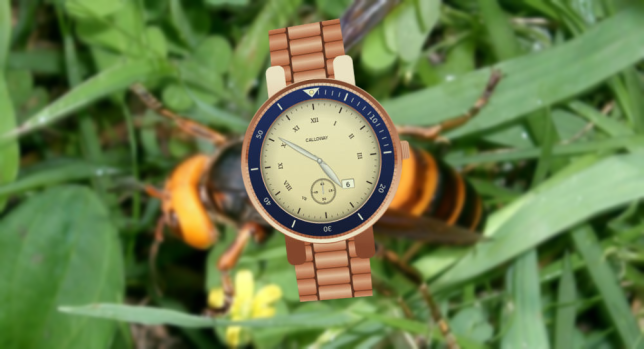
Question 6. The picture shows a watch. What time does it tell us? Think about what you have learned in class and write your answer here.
4:51
